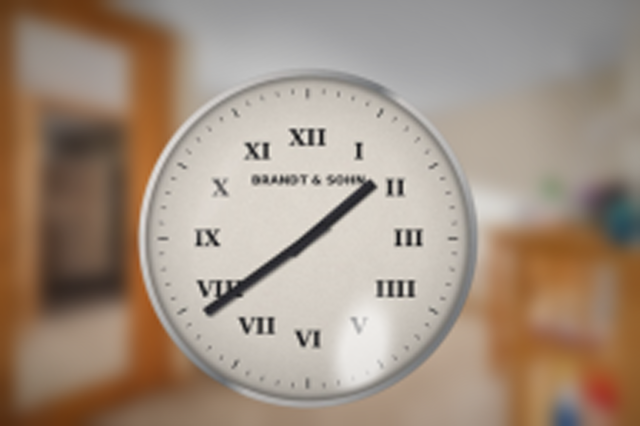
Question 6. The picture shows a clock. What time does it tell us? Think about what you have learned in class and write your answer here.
1:39
